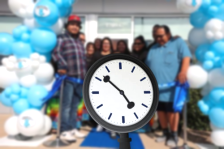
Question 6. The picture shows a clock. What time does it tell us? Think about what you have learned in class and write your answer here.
4:52
